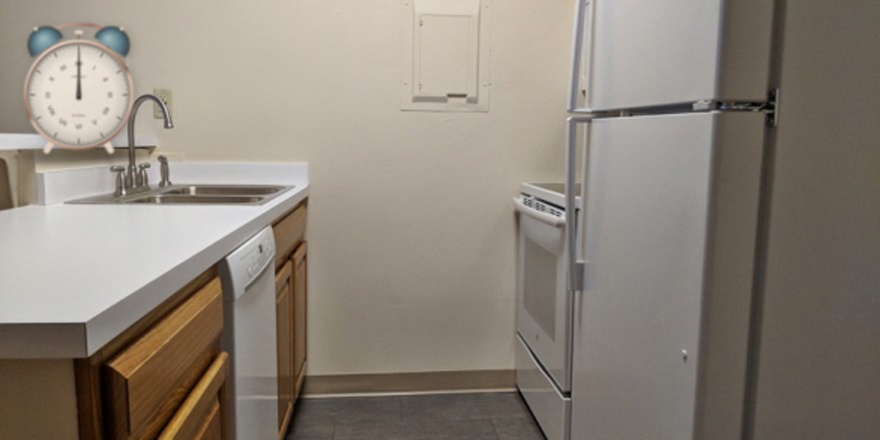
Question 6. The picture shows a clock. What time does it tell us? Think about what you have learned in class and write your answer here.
12:00
